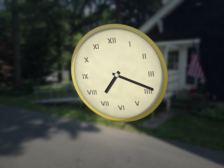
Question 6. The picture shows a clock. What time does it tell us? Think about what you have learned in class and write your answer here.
7:19
